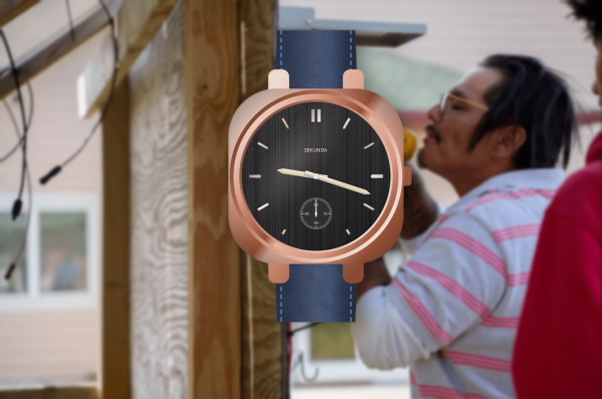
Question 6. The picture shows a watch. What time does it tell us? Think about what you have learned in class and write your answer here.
9:18
